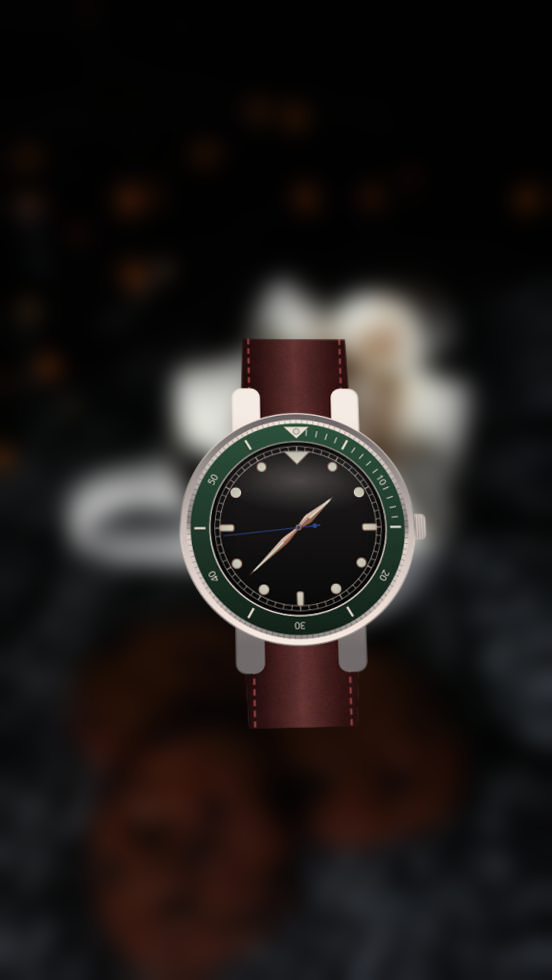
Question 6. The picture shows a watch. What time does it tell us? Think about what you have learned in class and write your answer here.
1:37:44
